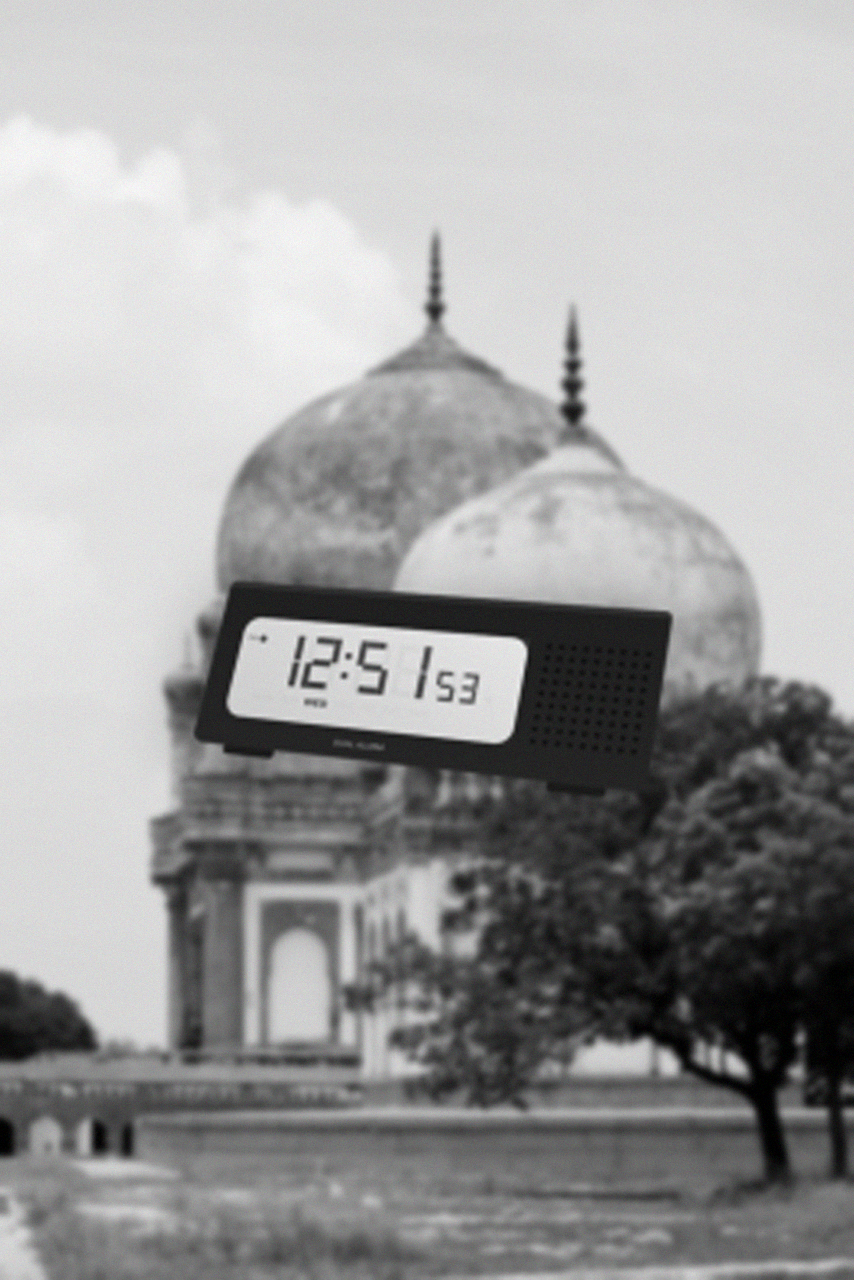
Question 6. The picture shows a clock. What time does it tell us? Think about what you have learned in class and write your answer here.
12:51:53
